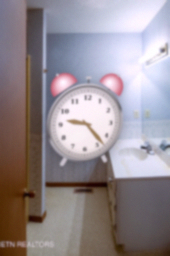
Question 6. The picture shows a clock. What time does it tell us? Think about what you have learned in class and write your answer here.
9:23
